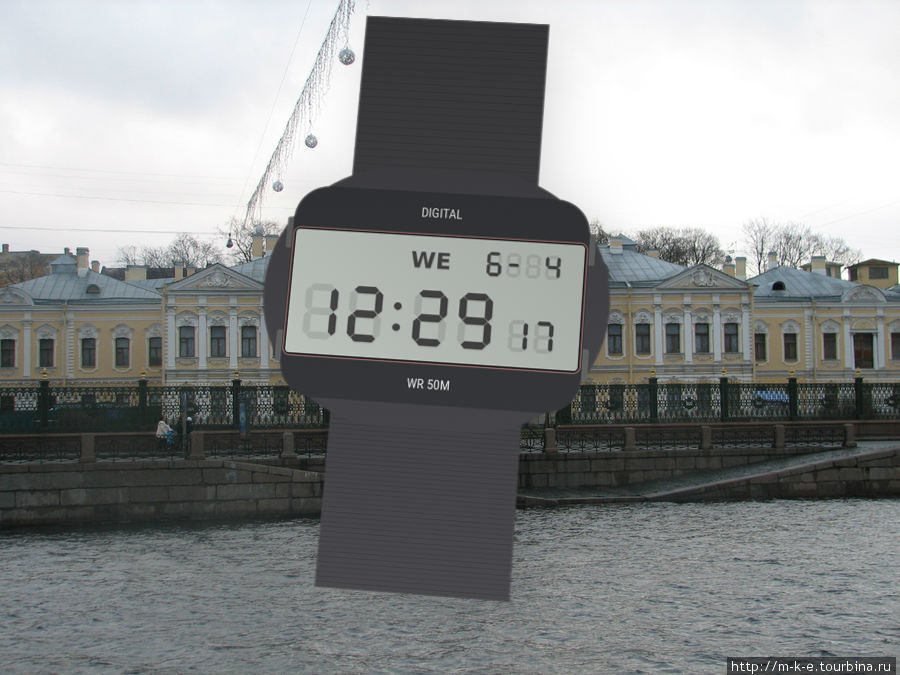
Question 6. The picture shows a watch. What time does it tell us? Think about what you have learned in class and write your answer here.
12:29:17
